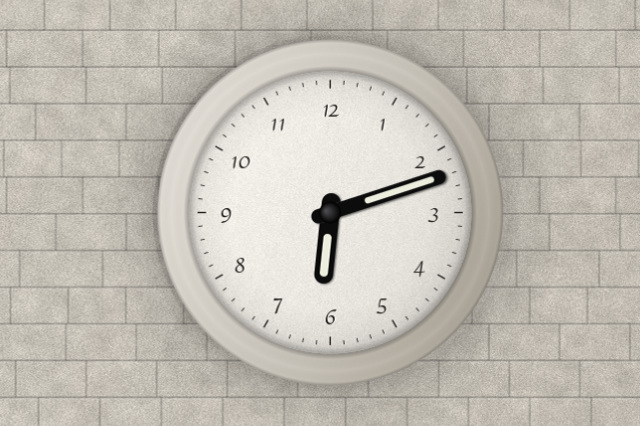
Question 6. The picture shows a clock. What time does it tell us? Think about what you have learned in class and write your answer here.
6:12
